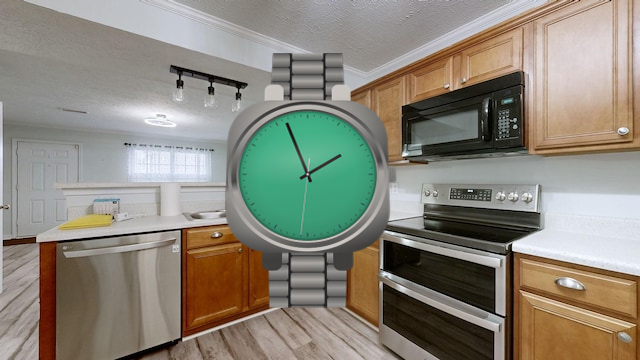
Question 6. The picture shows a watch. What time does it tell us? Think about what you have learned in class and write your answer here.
1:56:31
